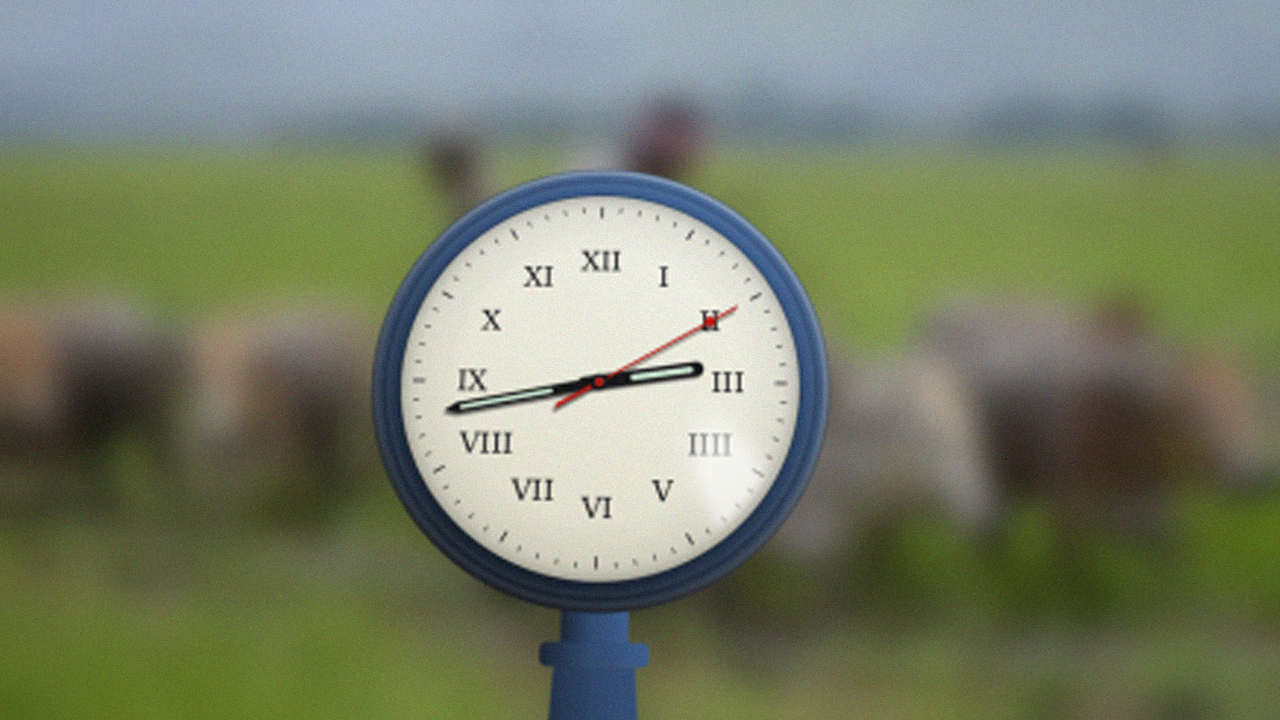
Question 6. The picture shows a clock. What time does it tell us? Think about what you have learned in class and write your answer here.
2:43:10
